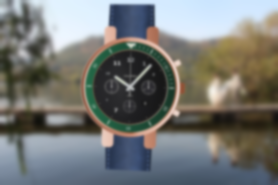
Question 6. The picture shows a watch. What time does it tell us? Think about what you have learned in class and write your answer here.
10:07
